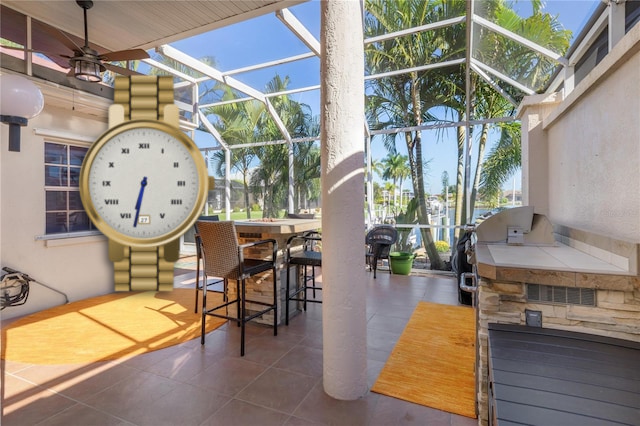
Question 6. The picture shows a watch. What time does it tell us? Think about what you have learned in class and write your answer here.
6:32
